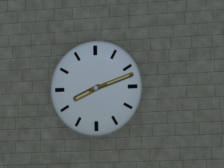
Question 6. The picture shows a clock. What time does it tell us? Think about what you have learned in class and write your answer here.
8:12
